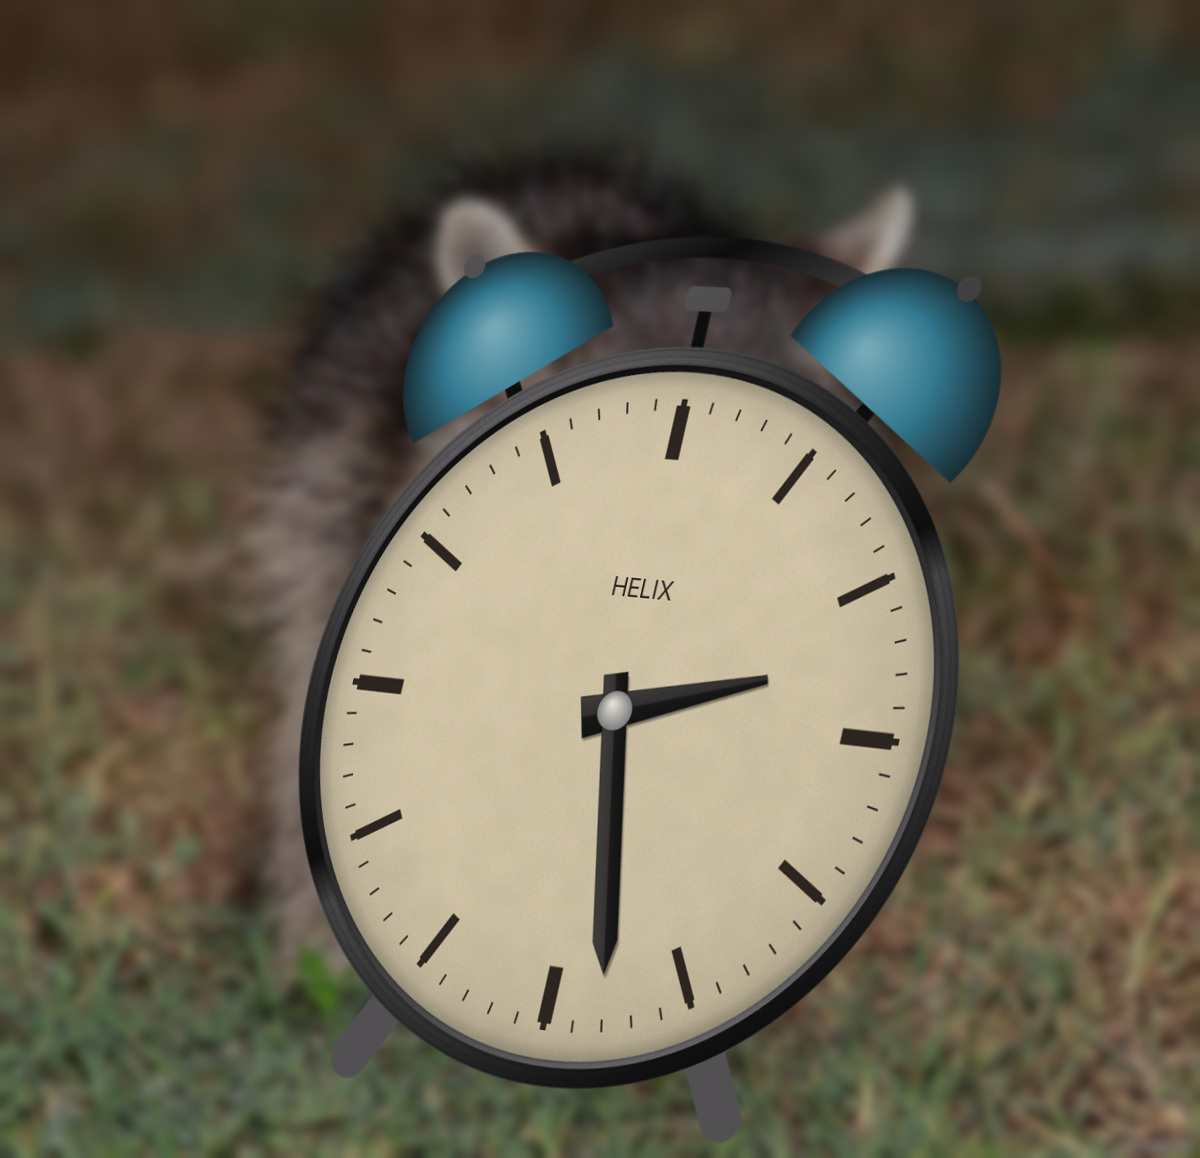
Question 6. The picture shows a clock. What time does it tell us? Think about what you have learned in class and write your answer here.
2:28
